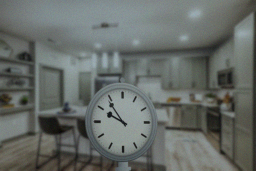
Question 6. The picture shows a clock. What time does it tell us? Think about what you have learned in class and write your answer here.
9:54
